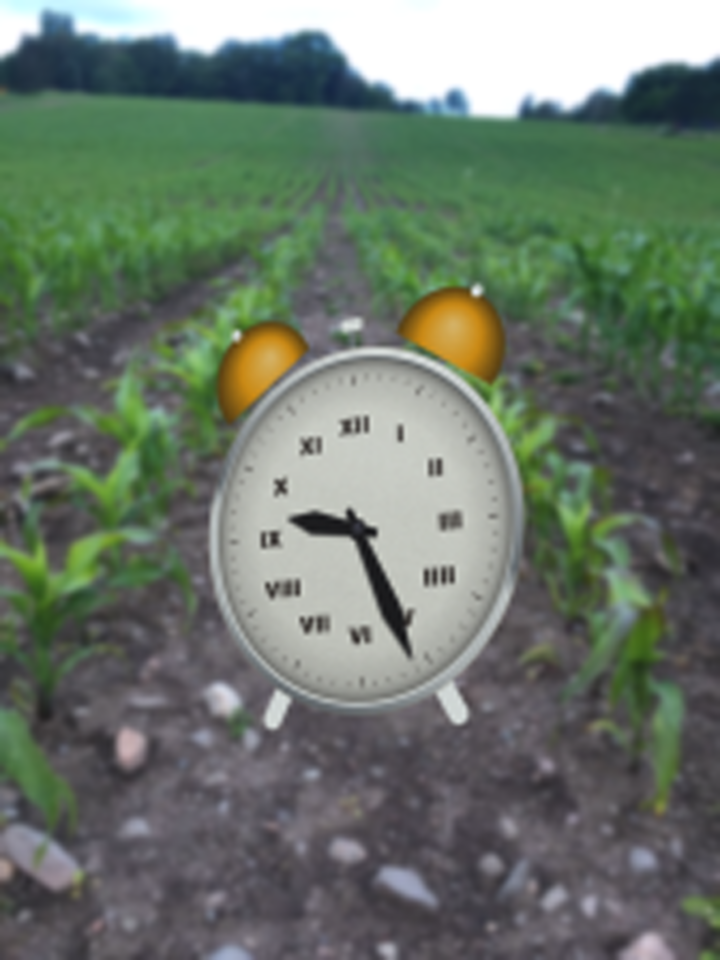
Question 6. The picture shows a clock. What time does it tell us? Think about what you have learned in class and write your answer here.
9:26
